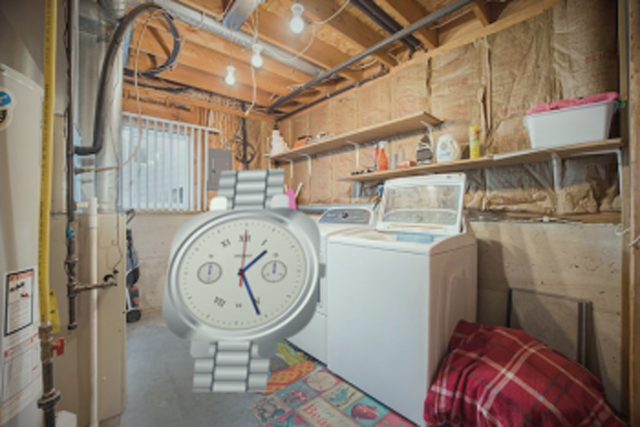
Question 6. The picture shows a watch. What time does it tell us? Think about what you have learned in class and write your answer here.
1:26
